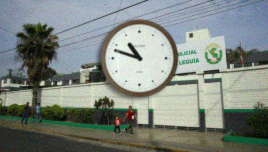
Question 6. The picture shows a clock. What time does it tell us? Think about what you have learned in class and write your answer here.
10:48
